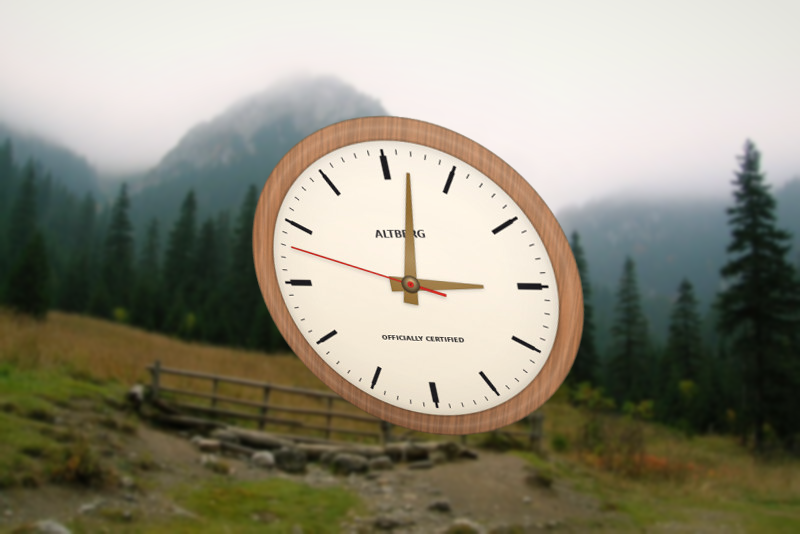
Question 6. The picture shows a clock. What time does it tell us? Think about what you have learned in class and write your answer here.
3:01:48
